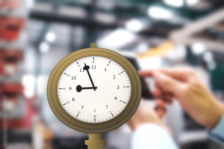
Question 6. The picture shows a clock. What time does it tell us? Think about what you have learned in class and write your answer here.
8:57
